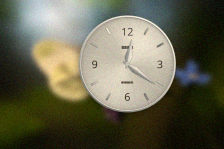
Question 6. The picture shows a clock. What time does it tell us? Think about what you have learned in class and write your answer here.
12:21
